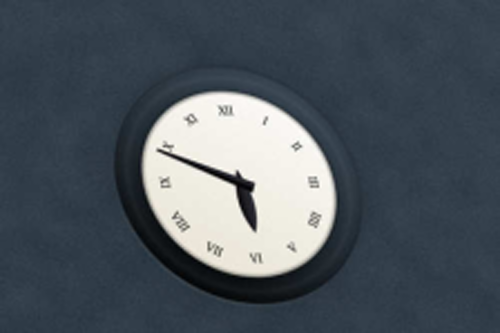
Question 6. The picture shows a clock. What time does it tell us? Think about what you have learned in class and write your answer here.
5:49
